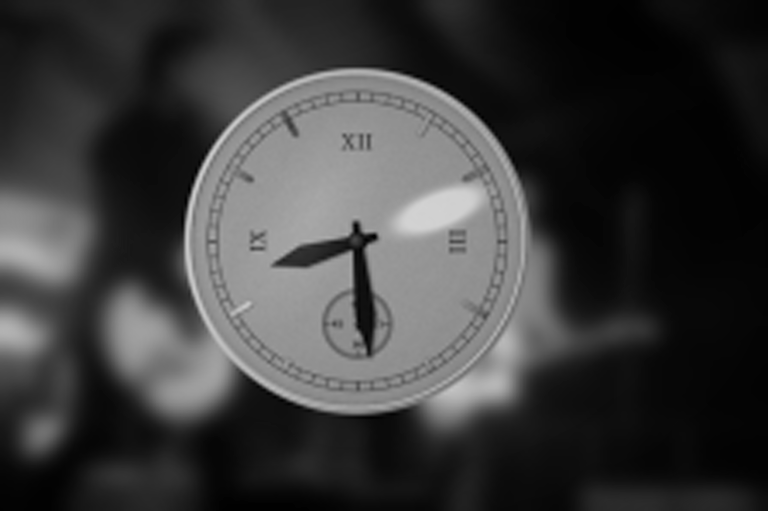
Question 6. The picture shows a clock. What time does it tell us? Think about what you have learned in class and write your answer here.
8:29
